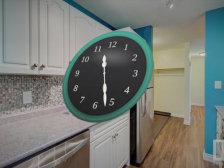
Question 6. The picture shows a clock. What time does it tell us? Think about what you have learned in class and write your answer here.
11:27
